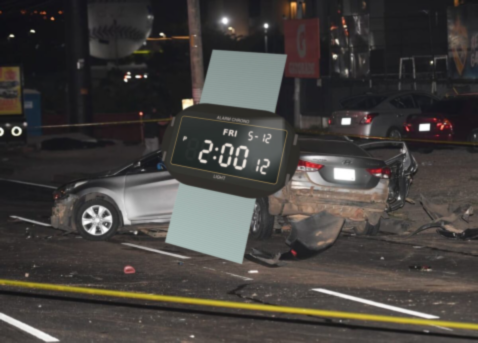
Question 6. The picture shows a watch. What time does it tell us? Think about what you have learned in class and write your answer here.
2:00:12
